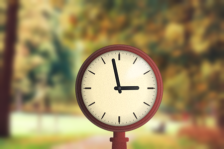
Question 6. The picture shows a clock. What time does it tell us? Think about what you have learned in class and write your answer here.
2:58
